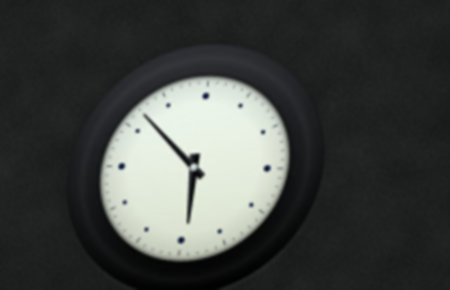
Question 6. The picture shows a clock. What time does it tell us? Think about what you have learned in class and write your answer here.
5:52
